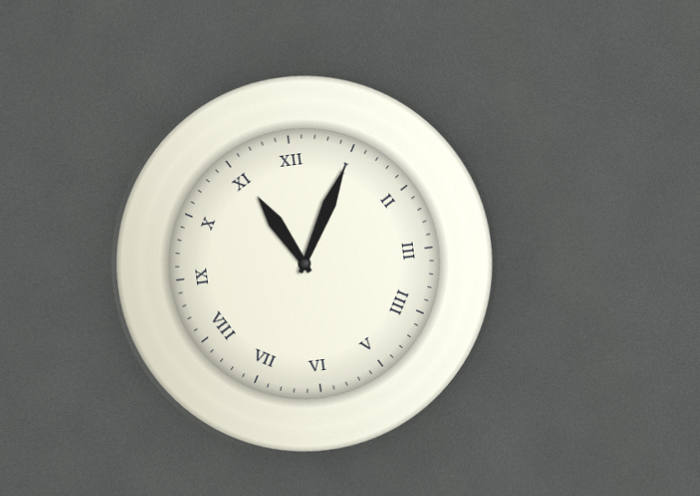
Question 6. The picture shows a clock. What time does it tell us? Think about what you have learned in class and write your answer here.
11:05
